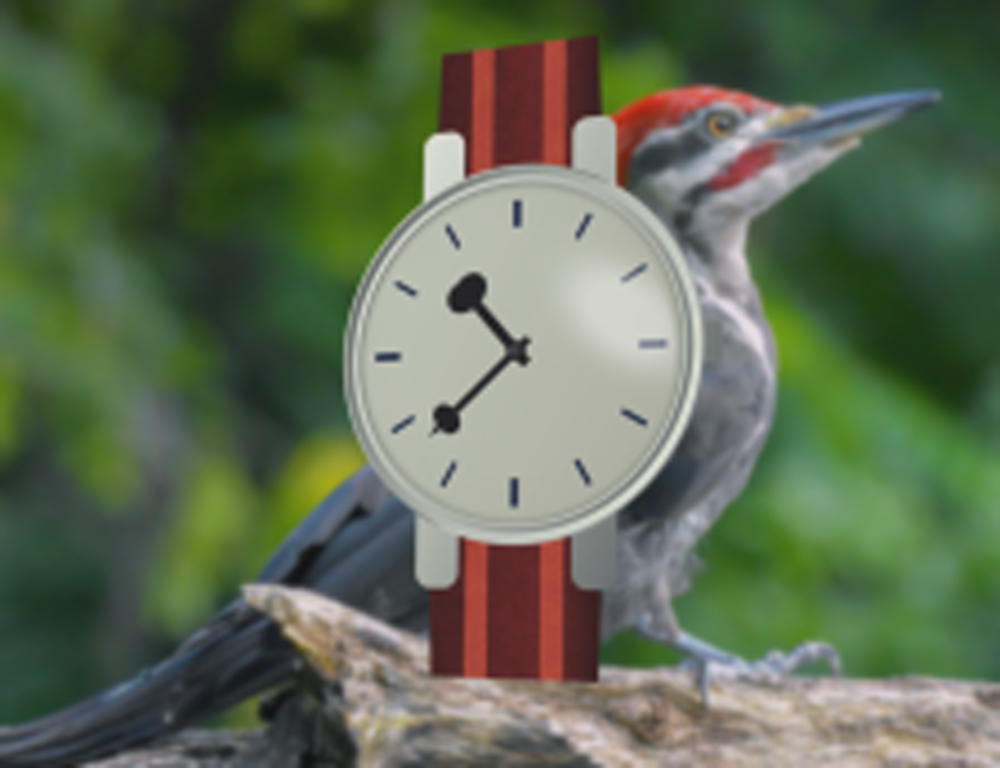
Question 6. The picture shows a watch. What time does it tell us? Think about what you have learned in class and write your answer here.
10:38
